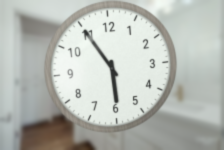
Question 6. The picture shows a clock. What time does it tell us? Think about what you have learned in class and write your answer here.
5:55
